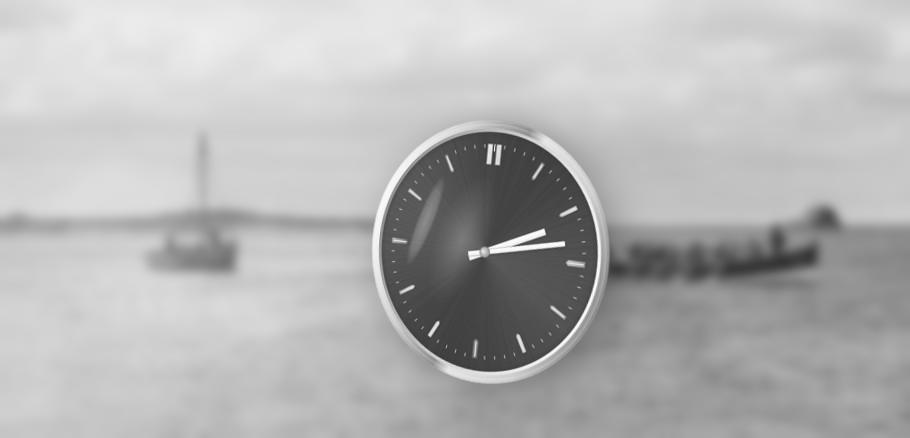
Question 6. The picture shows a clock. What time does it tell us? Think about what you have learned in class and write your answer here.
2:13
